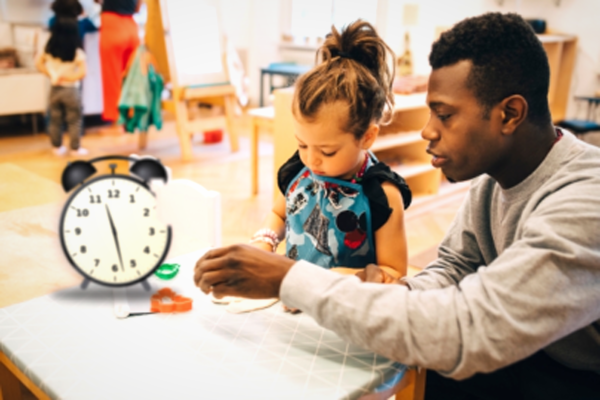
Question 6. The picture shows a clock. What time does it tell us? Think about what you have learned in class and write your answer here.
11:28
